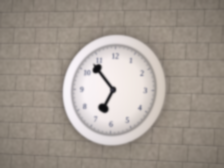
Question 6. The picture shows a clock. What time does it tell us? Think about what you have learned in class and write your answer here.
6:53
